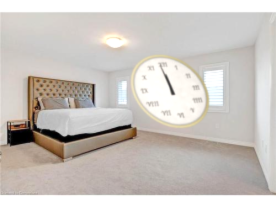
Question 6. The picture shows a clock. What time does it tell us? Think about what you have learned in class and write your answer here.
11:59
